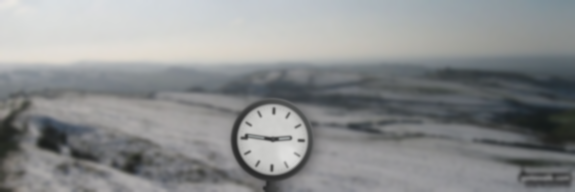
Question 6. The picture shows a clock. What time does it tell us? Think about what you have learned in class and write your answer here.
2:46
